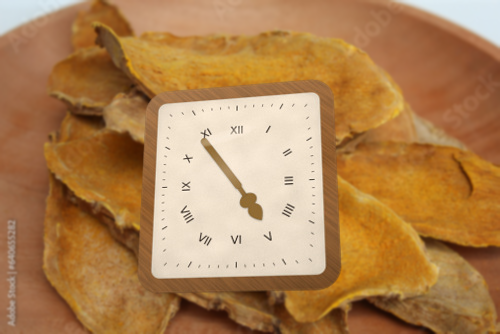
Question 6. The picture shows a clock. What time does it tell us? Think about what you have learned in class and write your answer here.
4:54
